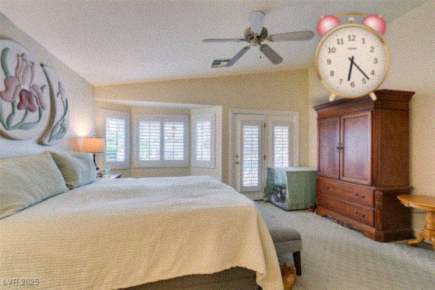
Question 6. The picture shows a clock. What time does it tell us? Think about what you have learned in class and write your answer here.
6:23
